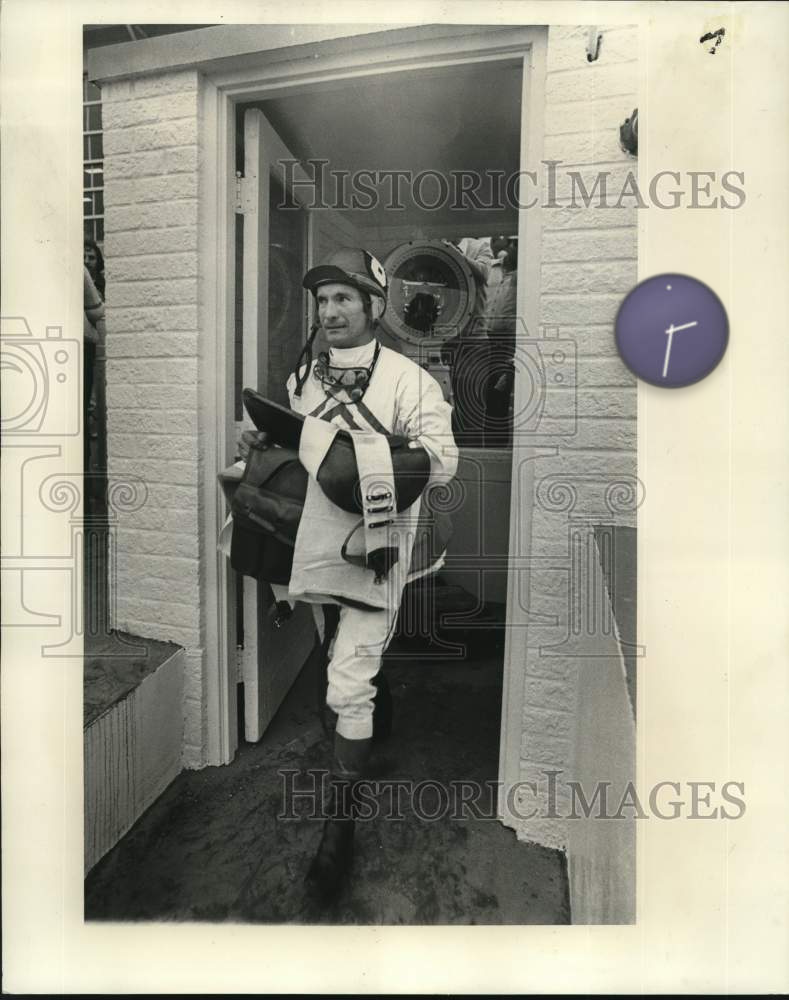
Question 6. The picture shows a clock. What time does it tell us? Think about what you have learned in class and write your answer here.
2:32
